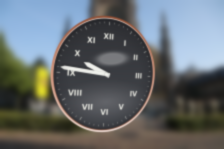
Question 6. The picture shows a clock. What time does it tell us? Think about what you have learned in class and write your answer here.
9:46
